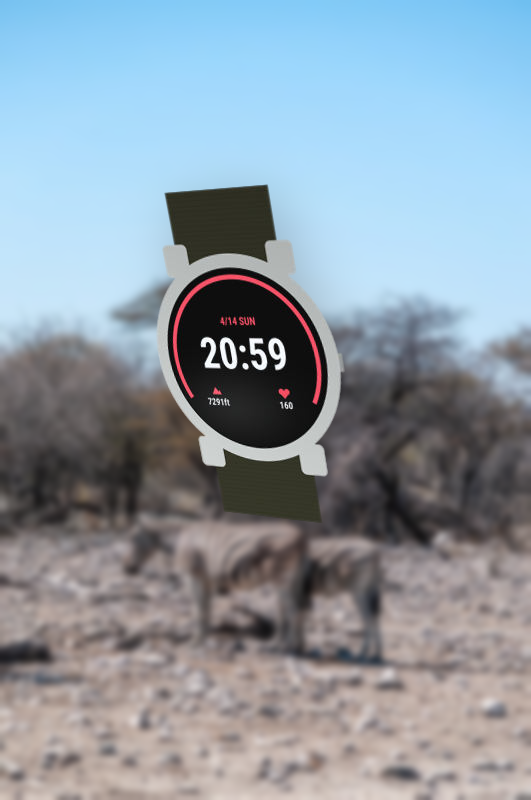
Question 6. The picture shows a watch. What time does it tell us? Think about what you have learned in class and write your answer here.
20:59
